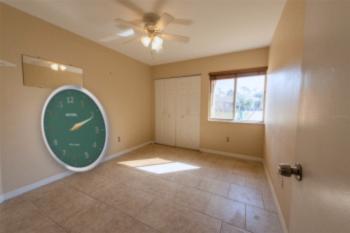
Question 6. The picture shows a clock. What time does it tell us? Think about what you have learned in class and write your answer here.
2:11
